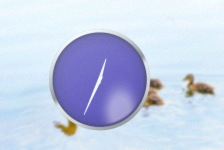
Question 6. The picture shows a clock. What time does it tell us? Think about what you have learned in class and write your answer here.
12:34
